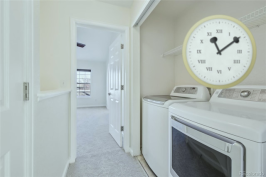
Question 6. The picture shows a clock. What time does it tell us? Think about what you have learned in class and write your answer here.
11:09
